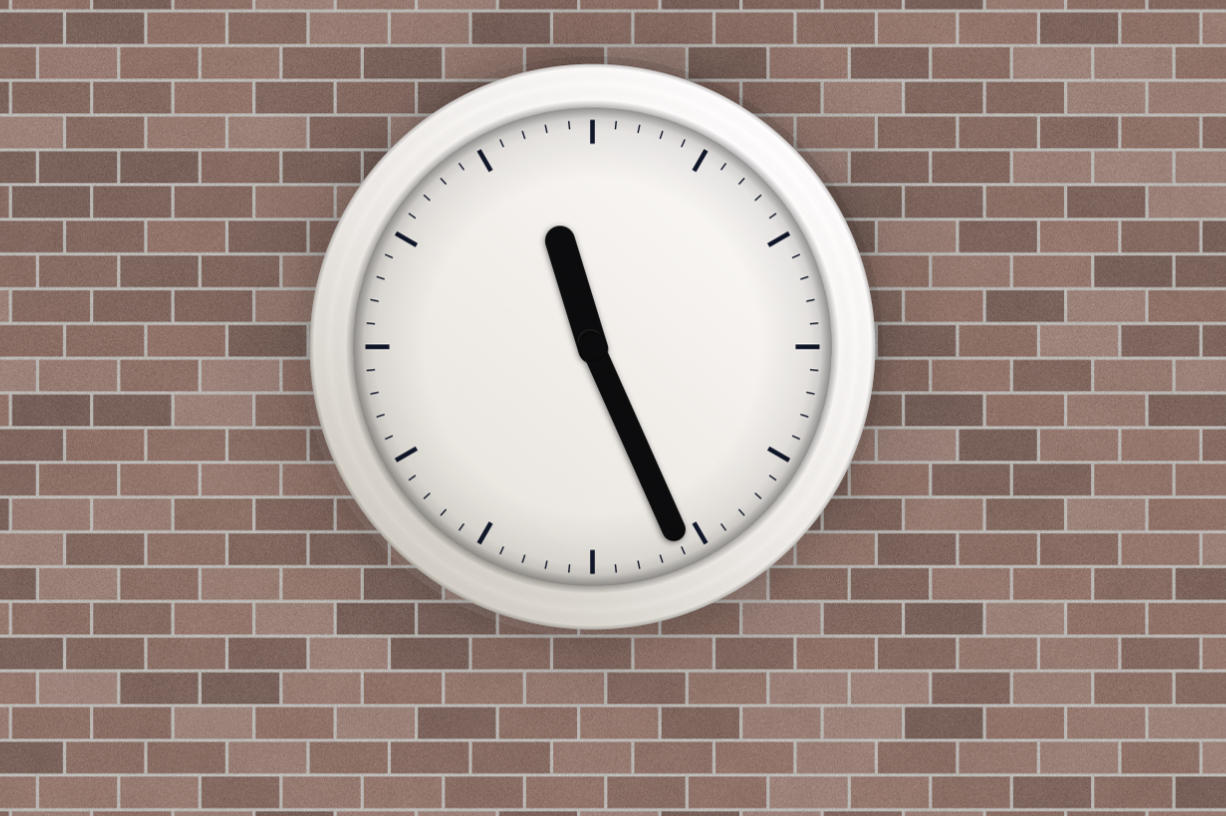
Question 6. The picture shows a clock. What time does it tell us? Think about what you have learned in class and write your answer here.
11:26
